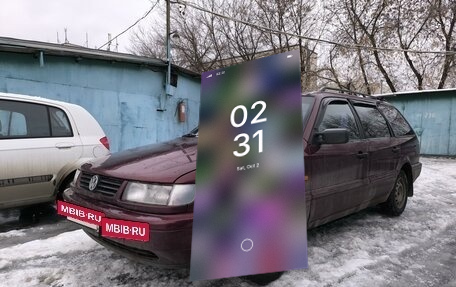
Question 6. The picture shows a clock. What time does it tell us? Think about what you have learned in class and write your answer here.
2:31
